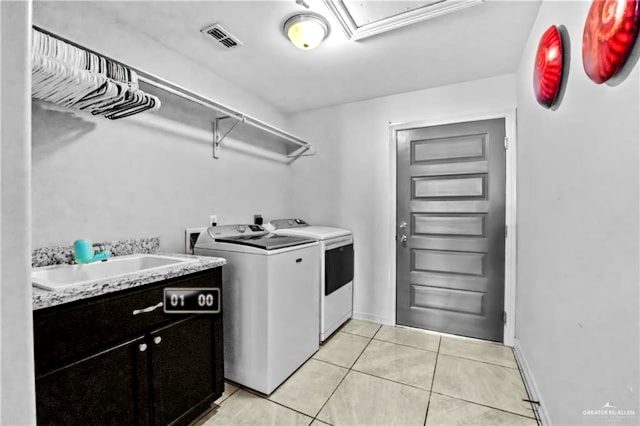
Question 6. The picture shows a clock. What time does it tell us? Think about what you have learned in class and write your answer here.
1:00
